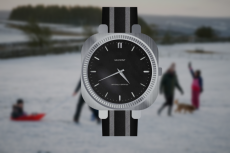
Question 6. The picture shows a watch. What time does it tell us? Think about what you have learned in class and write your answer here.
4:41
